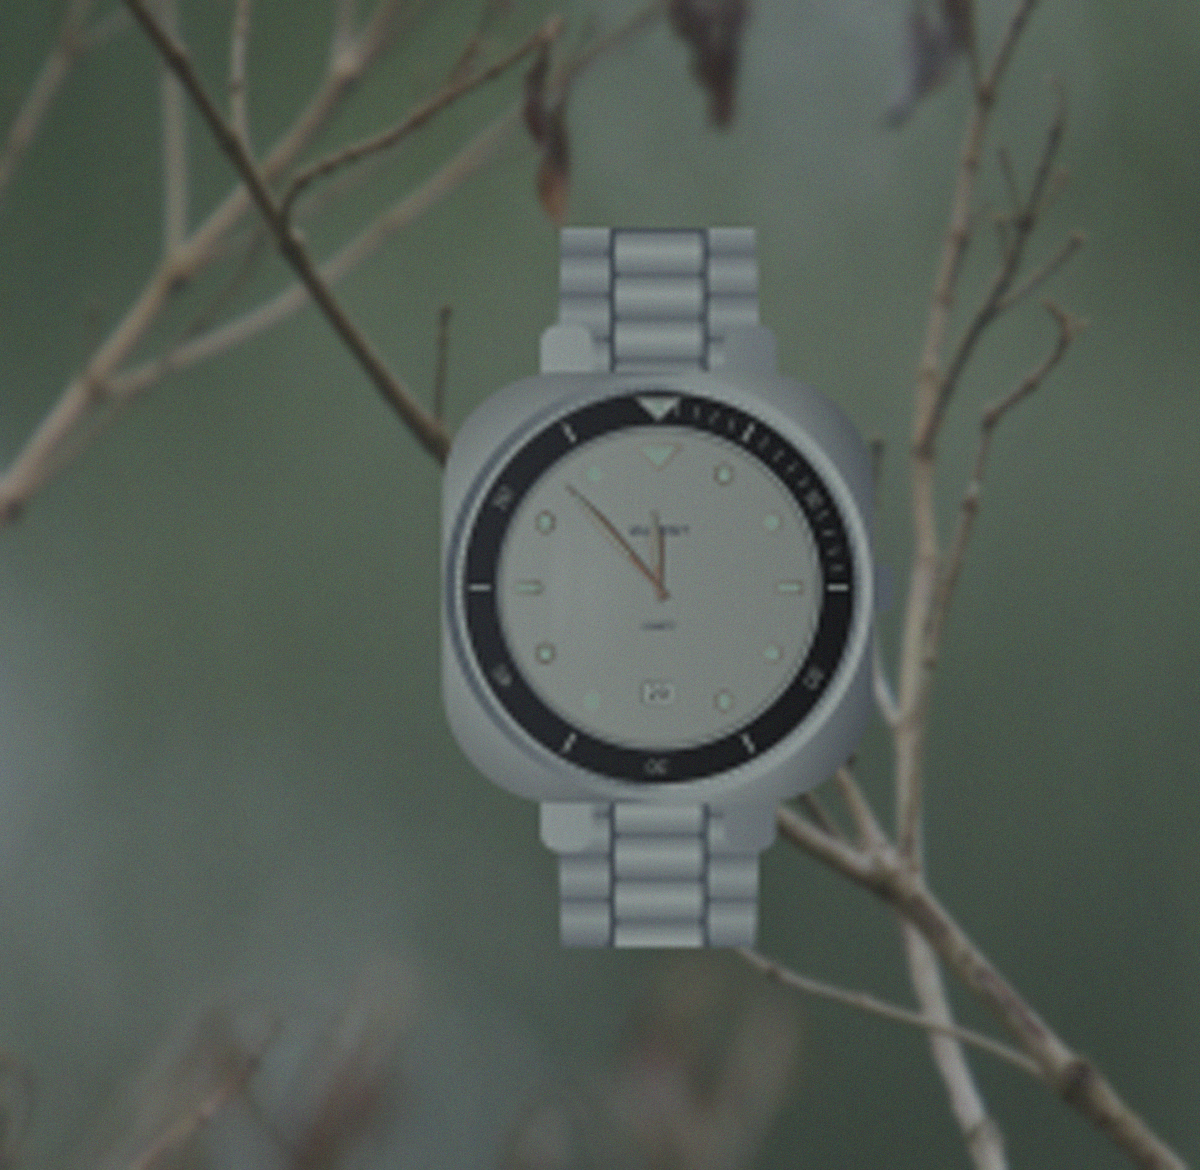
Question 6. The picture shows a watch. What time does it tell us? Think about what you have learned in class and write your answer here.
11:53
